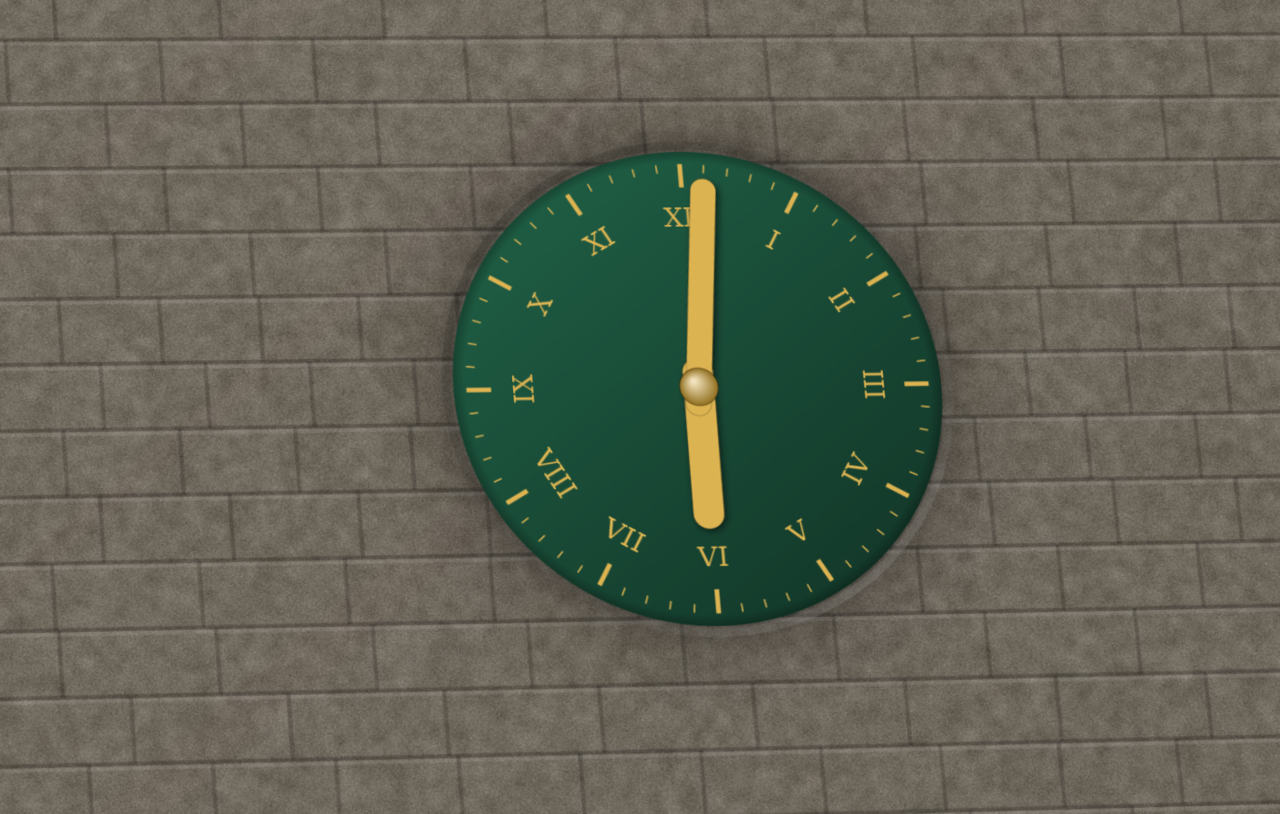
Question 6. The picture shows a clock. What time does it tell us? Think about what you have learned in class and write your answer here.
6:01
